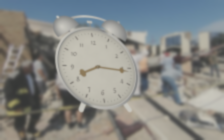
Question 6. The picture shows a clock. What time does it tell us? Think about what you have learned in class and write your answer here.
8:16
